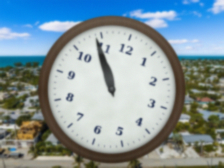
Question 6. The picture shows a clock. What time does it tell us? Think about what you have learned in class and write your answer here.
10:54
